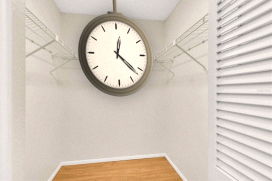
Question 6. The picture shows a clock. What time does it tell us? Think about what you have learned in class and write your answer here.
12:22
